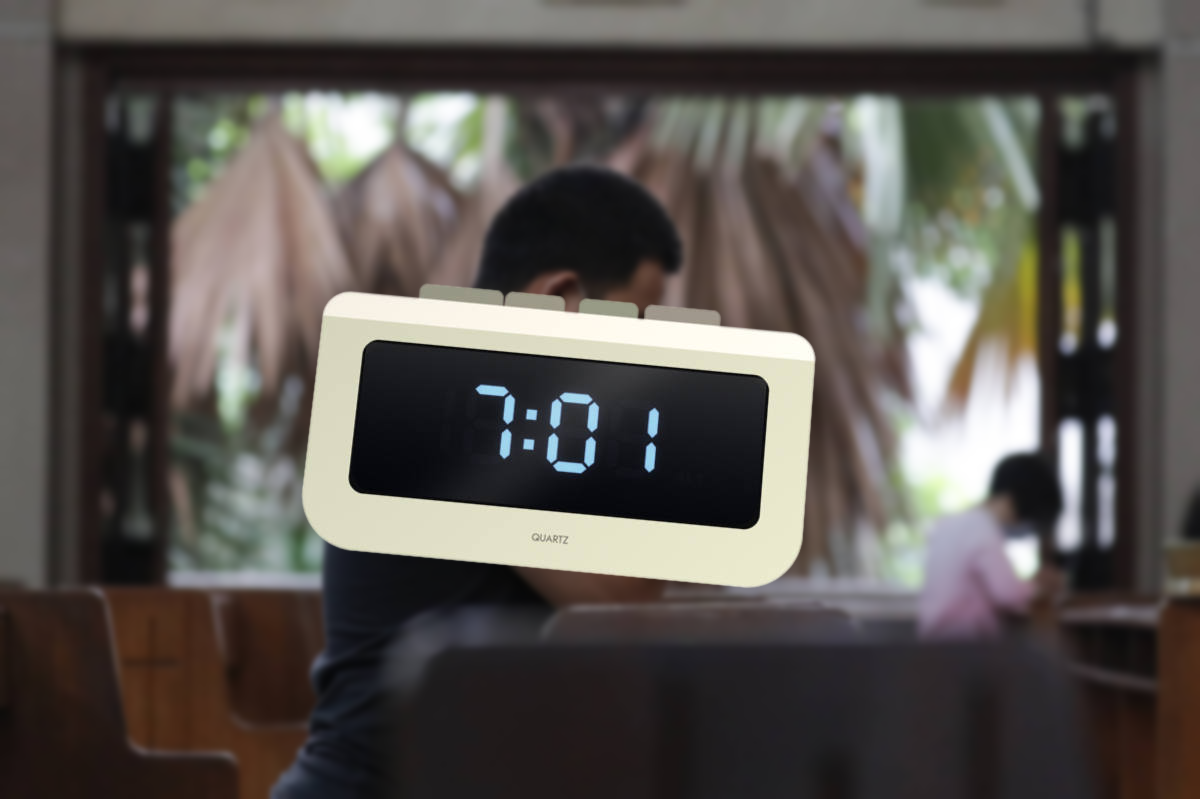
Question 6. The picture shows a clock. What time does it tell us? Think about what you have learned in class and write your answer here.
7:01
